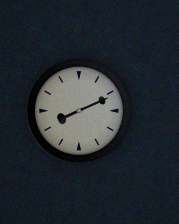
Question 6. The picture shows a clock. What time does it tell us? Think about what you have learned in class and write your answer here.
8:11
